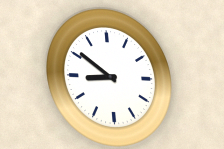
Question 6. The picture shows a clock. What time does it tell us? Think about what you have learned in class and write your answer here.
8:51
